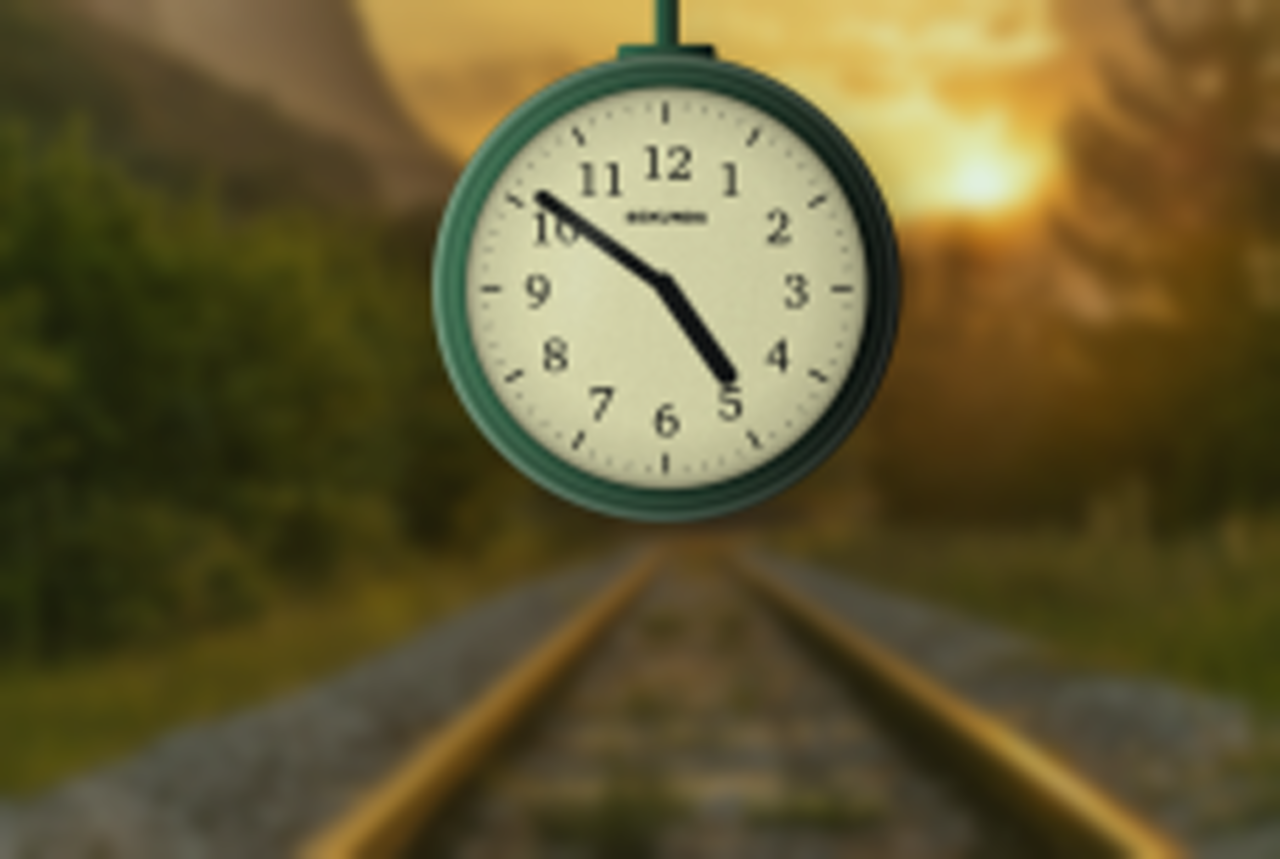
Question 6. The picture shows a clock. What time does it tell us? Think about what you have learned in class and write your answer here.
4:51
